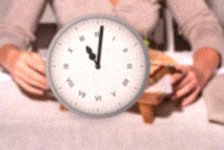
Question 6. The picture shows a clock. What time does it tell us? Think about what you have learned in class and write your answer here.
11:01
